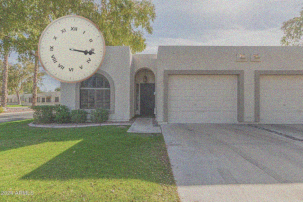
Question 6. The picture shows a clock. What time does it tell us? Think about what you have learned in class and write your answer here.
3:16
